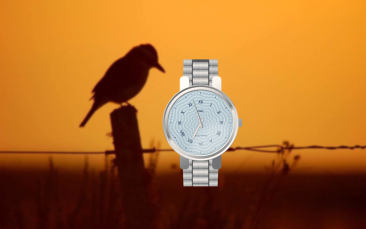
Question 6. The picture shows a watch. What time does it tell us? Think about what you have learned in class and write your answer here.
6:57
